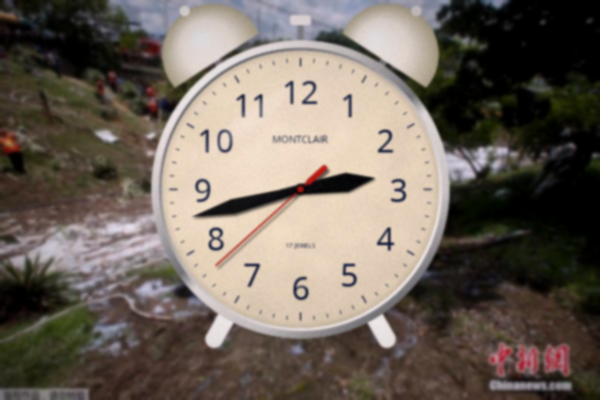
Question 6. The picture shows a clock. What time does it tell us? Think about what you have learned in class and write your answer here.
2:42:38
